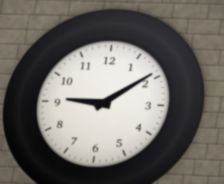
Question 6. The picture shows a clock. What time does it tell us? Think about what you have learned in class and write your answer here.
9:09
